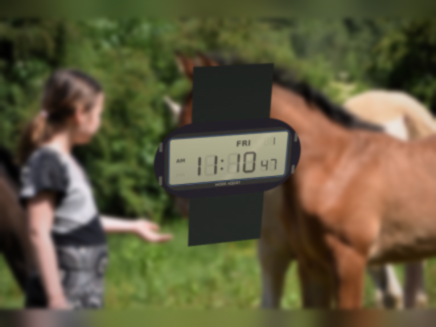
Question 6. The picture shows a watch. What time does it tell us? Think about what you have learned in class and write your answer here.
11:10:47
